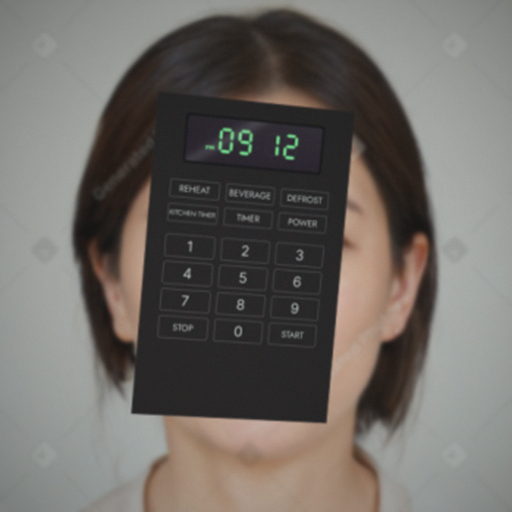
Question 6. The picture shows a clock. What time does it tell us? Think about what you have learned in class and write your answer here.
9:12
